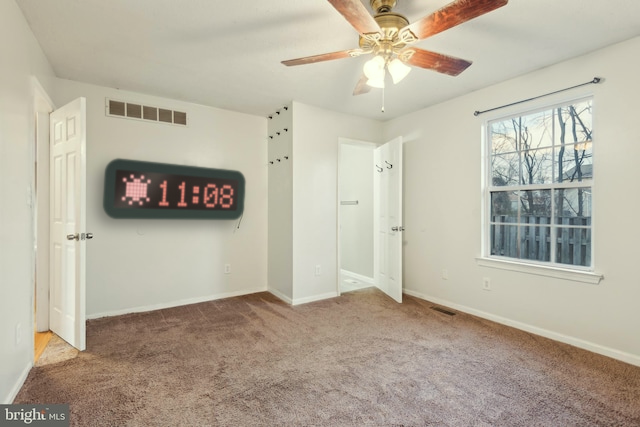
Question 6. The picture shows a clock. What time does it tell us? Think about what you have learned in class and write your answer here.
11:08
